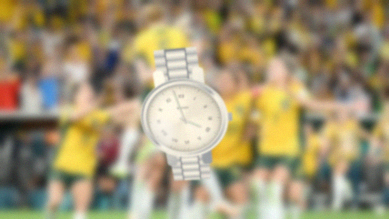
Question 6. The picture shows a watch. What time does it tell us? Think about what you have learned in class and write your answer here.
3:58
